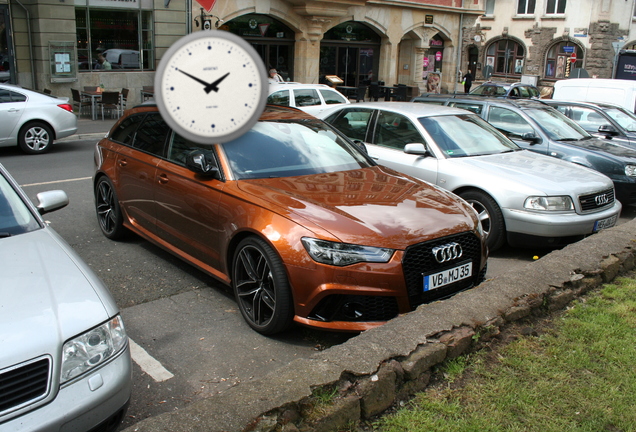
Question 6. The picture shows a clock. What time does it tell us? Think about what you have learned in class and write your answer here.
1:50
